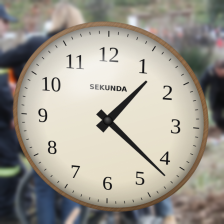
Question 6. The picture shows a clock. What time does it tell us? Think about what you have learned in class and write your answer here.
1:22
